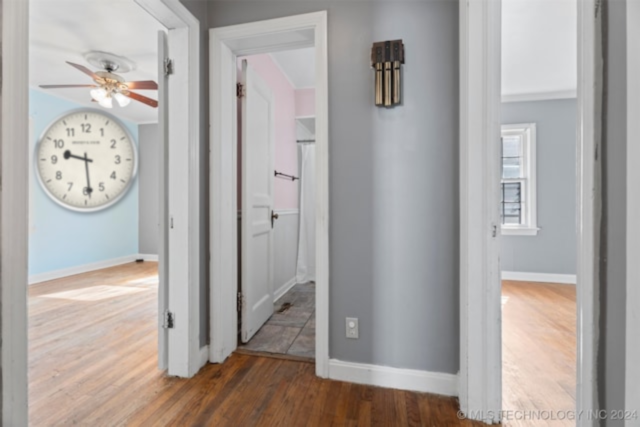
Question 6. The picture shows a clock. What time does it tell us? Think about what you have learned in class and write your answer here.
9:29
